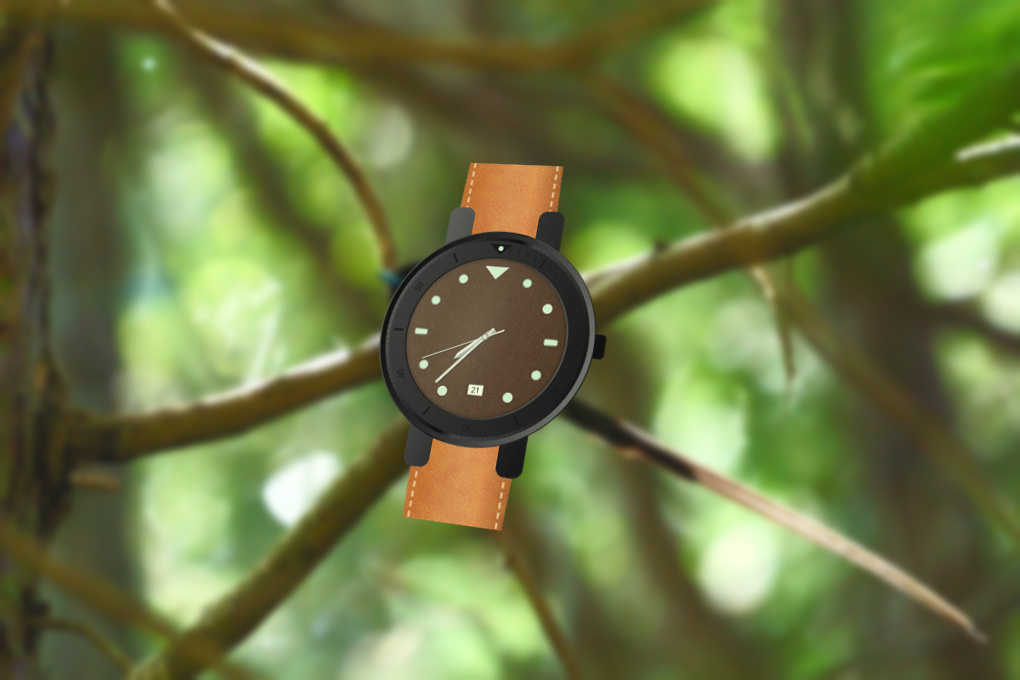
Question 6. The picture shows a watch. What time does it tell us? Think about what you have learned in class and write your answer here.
7:36:41
